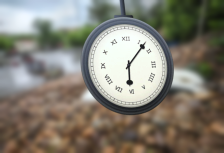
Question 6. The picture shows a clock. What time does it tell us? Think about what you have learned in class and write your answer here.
6:07
